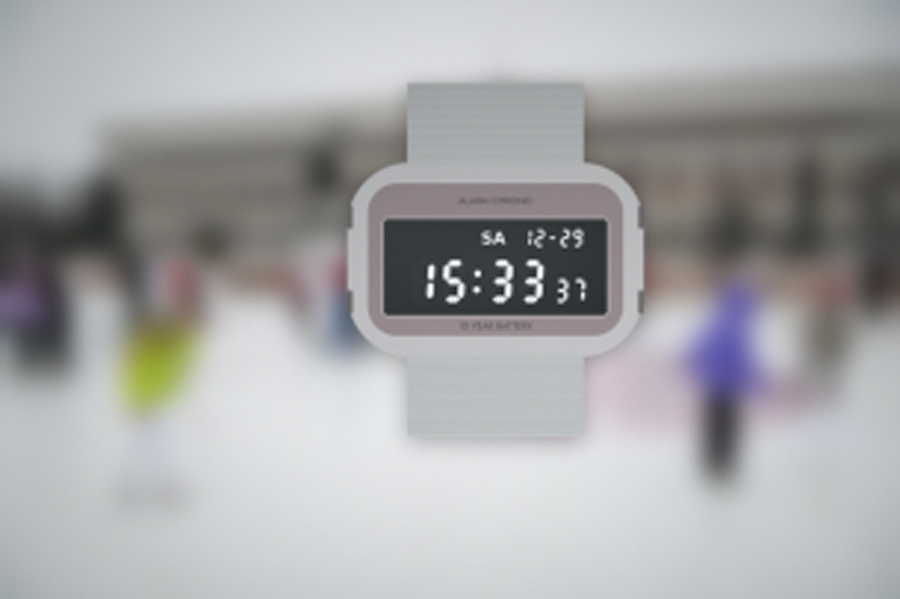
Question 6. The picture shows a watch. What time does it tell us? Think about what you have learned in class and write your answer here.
15:33:37
